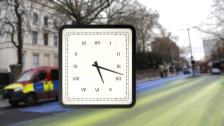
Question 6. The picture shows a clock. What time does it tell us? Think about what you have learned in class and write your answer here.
5:18
